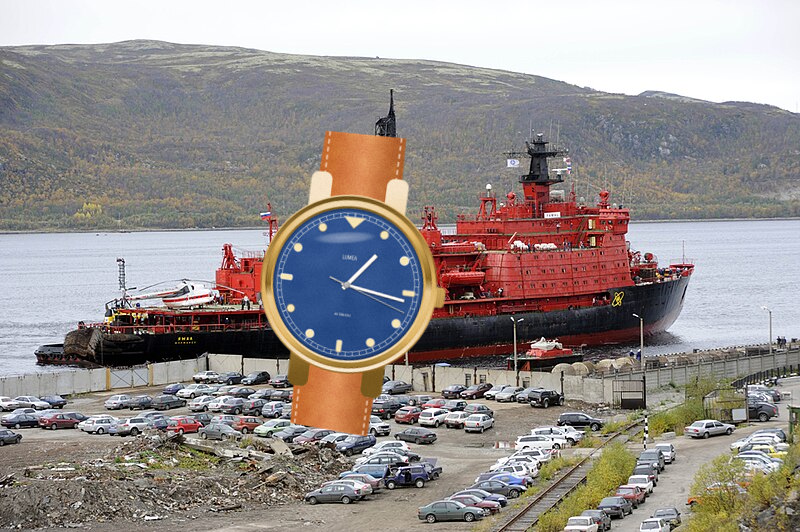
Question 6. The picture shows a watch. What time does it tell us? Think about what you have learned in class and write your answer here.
1:16:18
